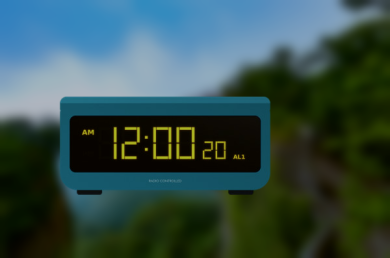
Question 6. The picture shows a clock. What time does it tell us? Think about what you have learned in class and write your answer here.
12:00:20
